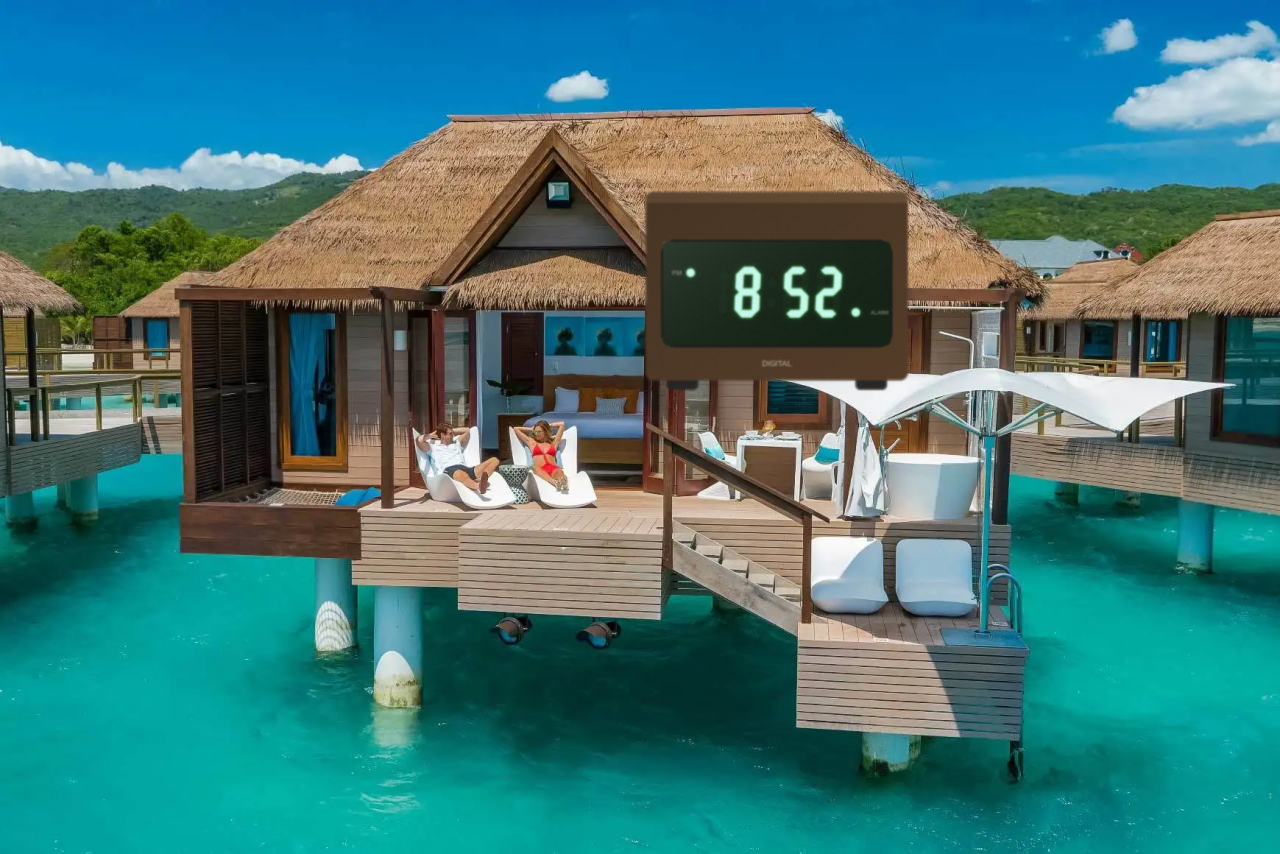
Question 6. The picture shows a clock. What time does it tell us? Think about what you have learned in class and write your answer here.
8:52
